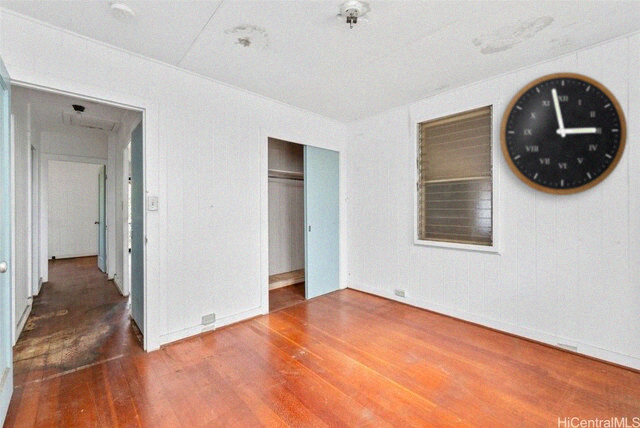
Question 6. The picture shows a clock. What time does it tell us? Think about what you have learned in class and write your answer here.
2:58
